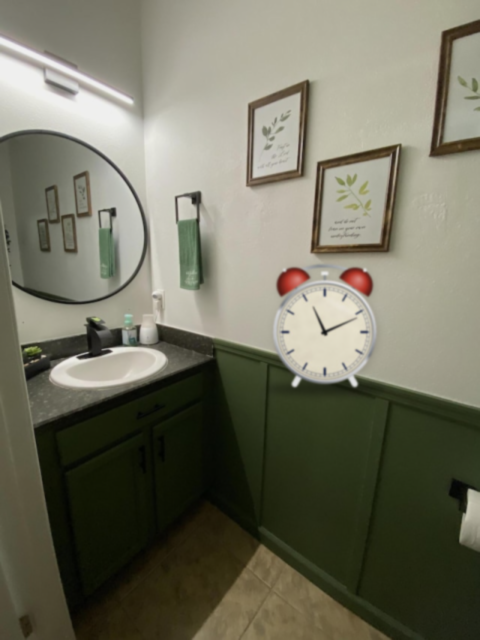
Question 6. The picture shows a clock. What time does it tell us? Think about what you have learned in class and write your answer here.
11:11
